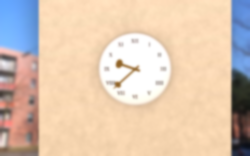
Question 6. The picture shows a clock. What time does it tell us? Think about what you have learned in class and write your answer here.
9:38
